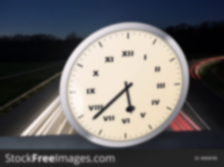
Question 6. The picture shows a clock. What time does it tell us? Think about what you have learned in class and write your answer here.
5:38
